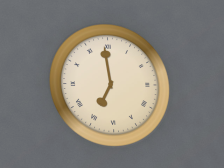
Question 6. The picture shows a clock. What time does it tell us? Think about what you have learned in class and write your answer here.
6:59
